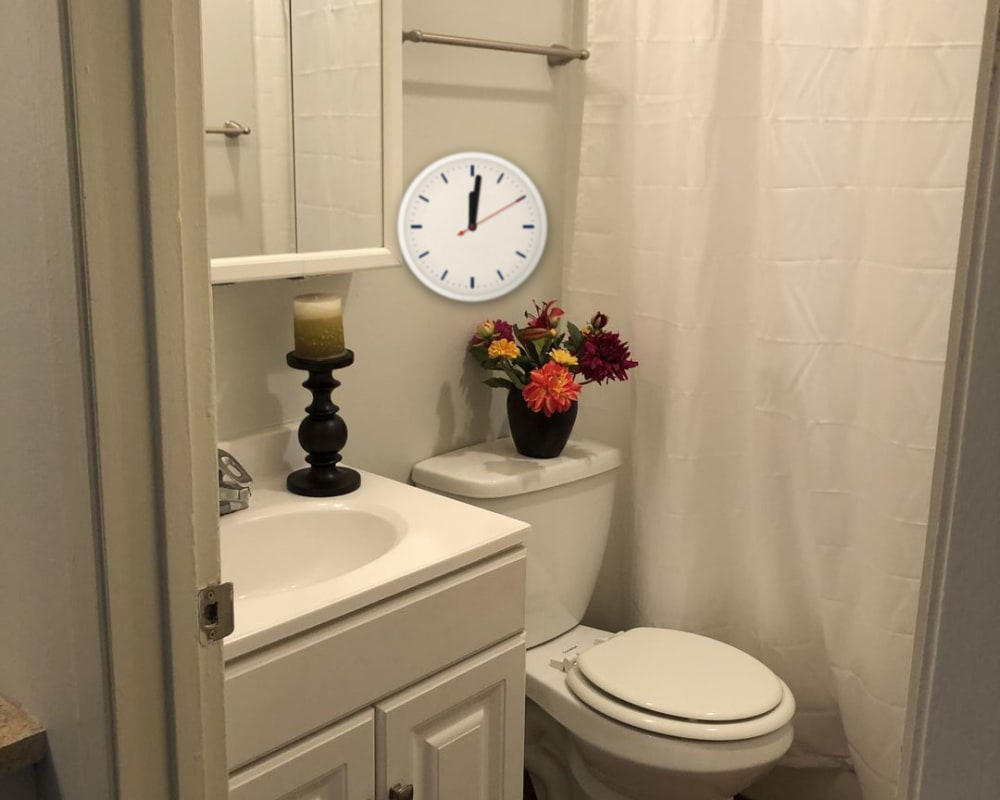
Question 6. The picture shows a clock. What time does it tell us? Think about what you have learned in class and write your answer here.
12:01:10
